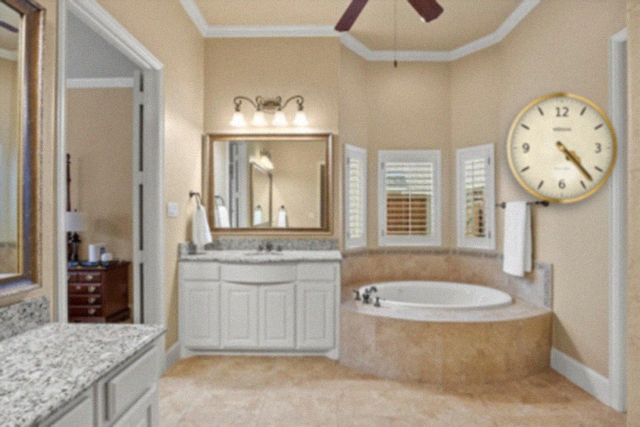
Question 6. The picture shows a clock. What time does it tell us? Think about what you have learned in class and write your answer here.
4:23
